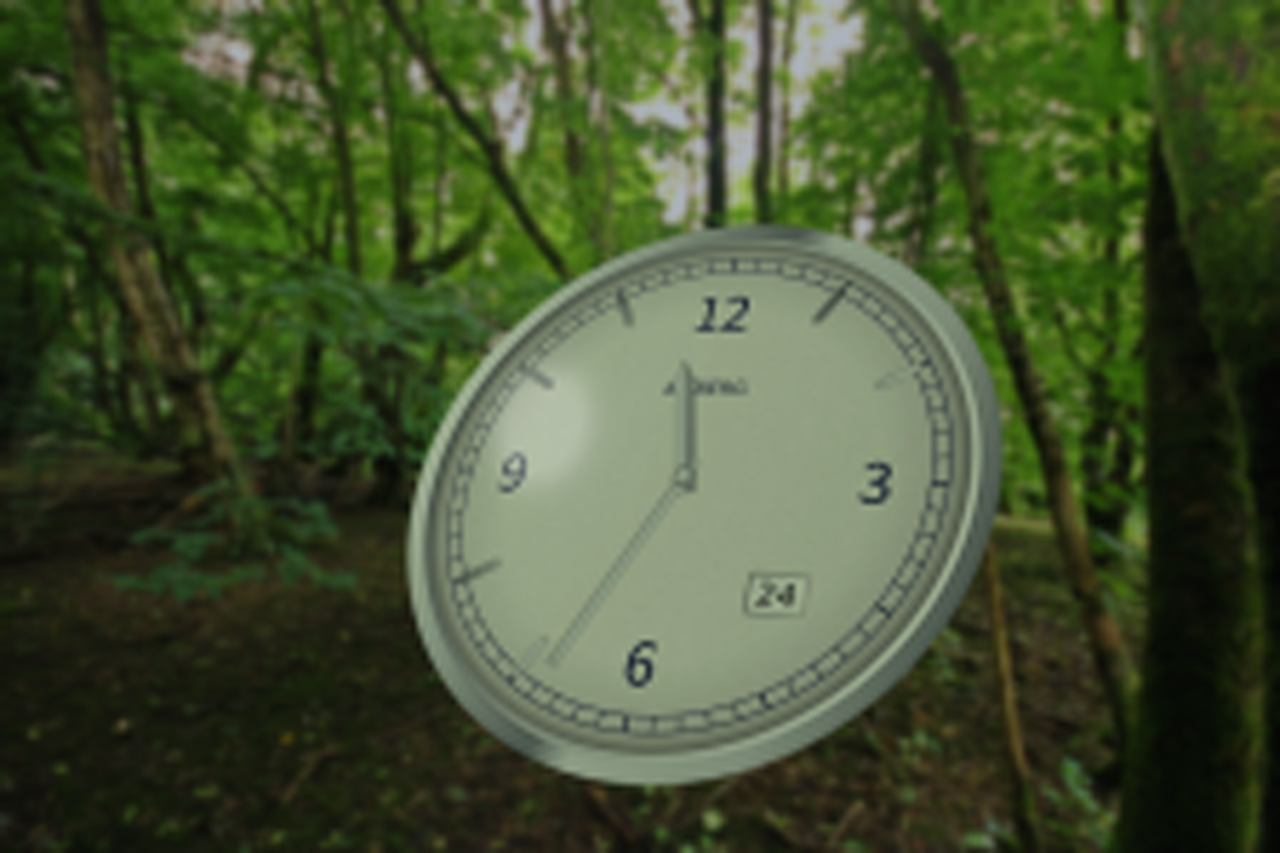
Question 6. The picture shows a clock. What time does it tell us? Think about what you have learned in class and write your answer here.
11:34
